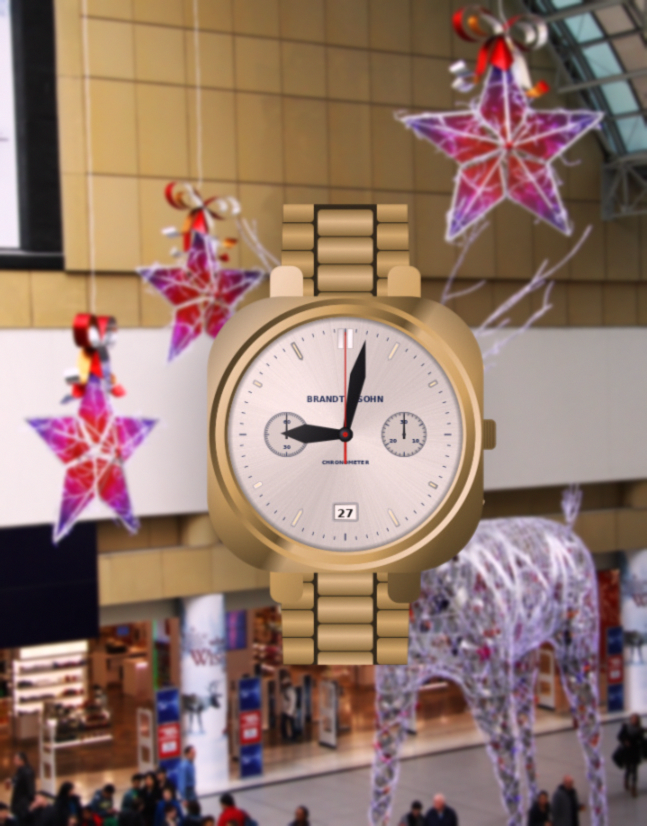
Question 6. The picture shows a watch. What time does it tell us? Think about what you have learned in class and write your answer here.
9:02
